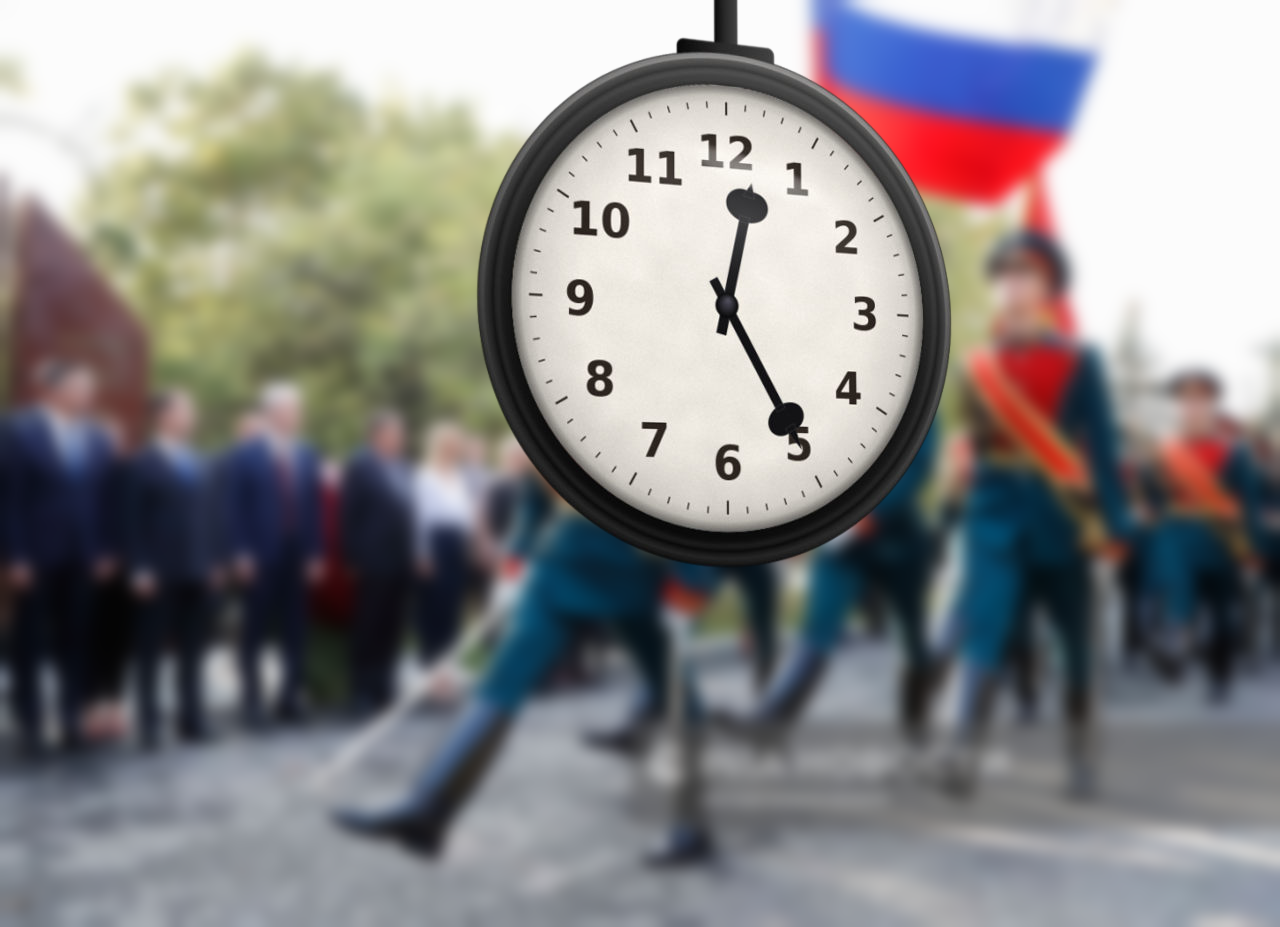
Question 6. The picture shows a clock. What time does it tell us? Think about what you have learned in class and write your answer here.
12:25
